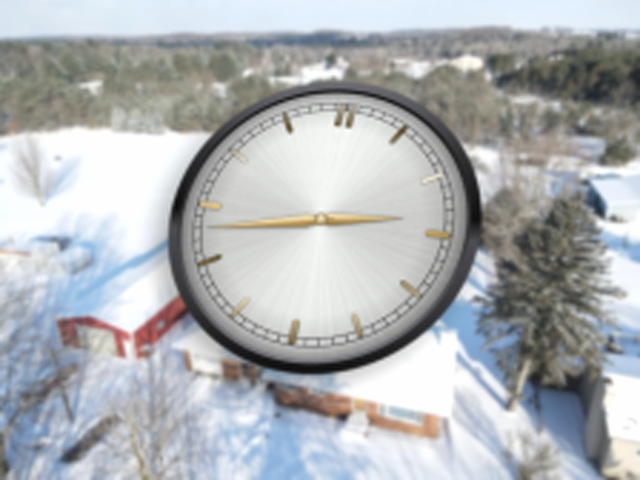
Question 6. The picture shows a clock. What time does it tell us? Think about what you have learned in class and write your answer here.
2:43
